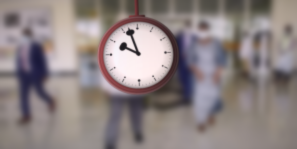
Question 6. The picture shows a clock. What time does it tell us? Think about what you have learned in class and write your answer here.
9:57
